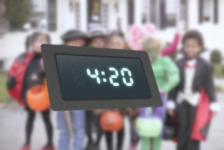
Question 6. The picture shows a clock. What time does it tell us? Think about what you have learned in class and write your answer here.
4:20
